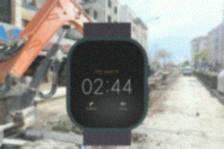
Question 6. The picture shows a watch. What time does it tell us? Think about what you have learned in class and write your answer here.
2:44
